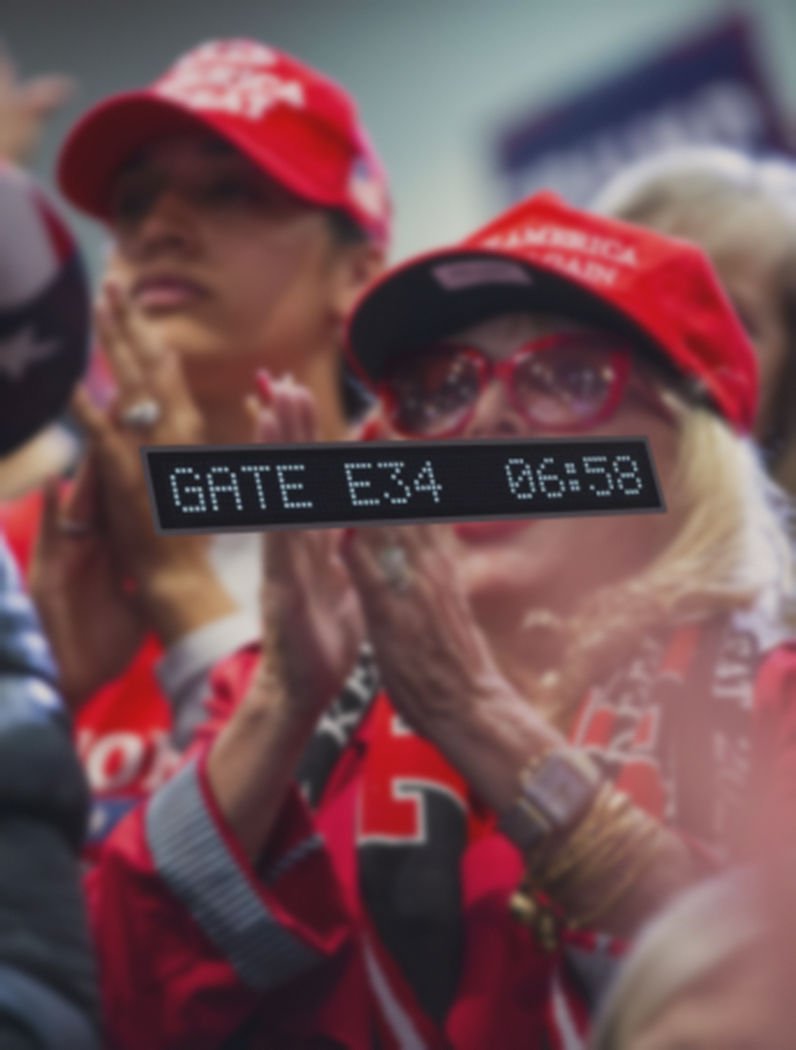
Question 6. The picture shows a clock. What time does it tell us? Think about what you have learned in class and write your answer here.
6:58
